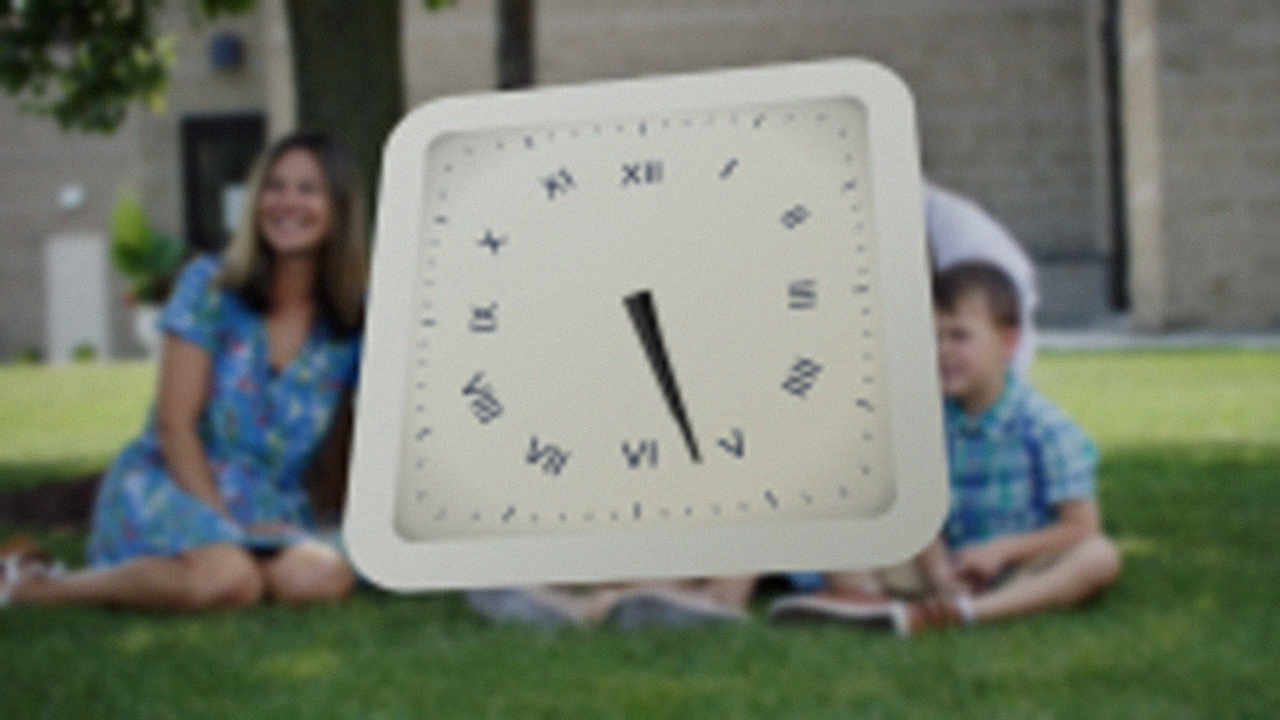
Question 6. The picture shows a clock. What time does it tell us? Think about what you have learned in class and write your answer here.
5:27
